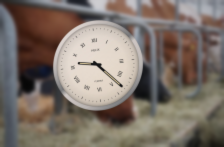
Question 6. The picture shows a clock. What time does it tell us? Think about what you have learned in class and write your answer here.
9:23
